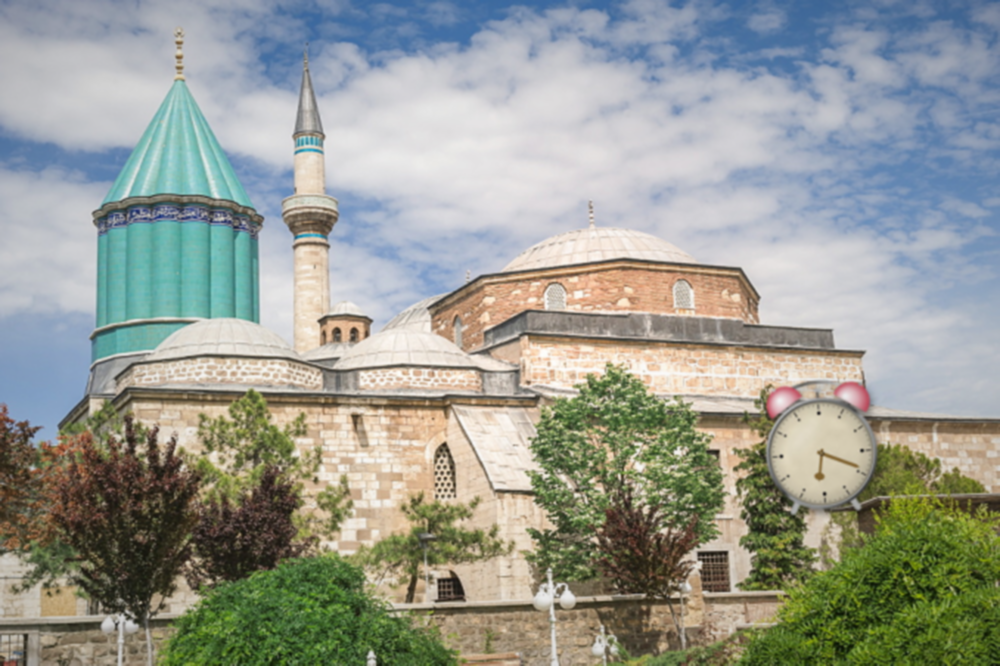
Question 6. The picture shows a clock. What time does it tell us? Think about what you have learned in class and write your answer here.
6:19
